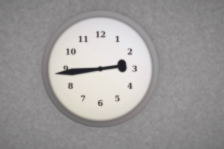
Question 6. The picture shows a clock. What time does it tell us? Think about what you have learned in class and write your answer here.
2:44
